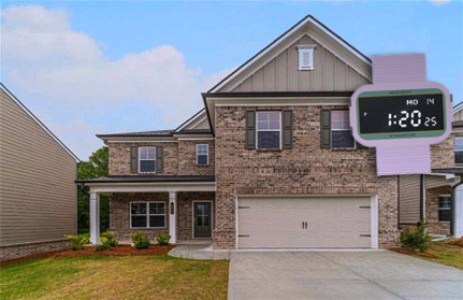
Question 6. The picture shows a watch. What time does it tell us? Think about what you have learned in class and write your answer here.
1:20:25
